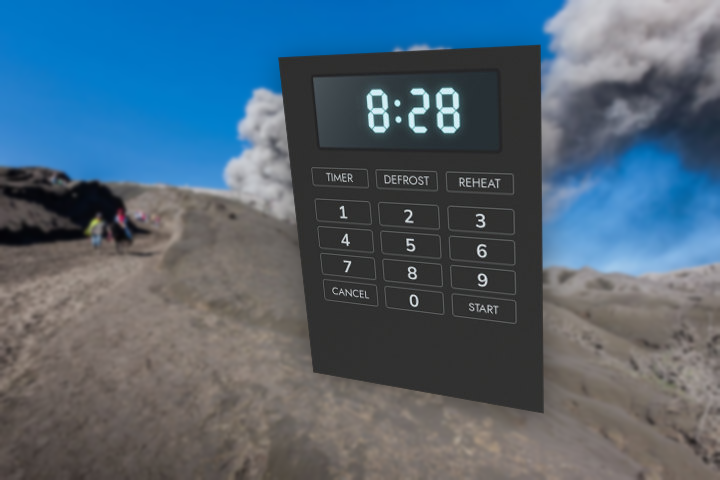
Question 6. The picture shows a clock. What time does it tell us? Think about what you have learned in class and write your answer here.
8:28
